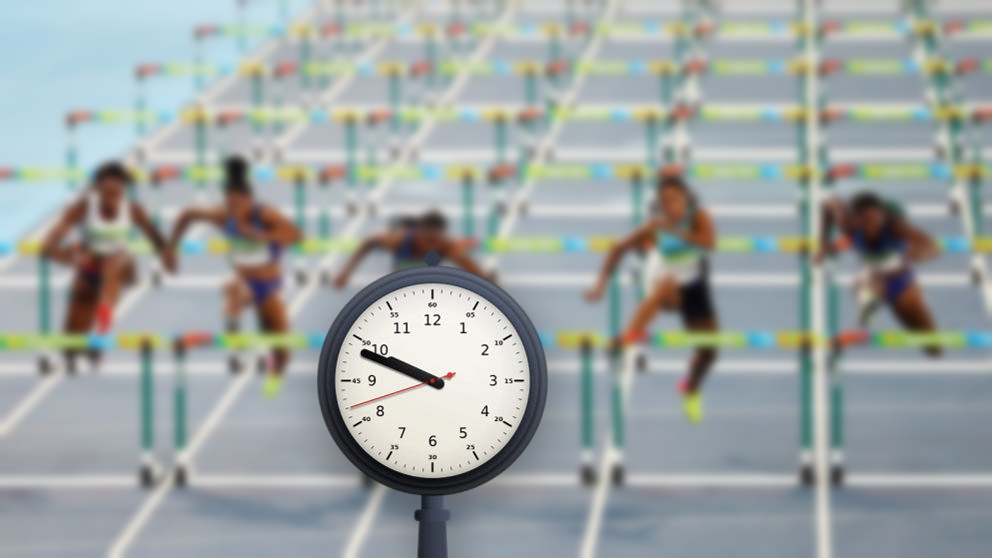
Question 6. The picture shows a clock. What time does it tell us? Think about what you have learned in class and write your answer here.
9:48:42
